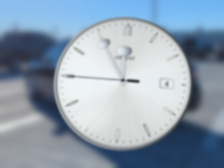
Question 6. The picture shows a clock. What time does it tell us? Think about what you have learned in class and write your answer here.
11:54:45
